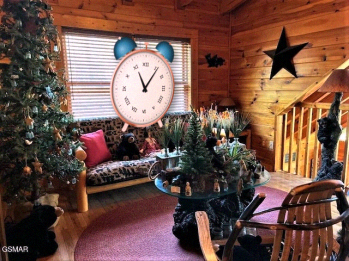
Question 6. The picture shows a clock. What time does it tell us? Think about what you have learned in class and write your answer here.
11:06
